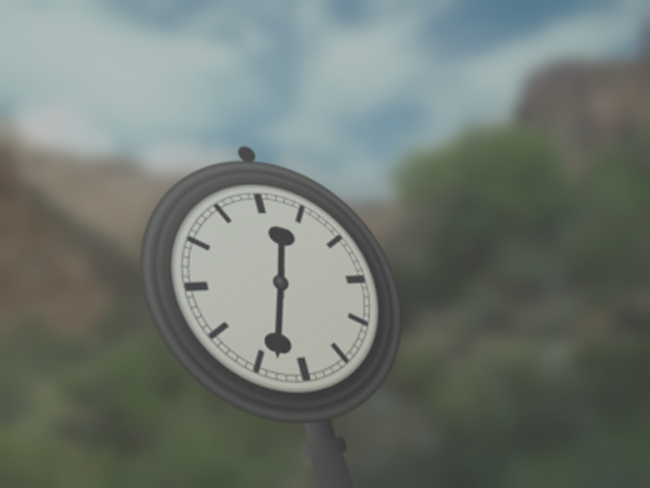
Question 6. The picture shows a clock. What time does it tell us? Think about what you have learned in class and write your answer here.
12:33
